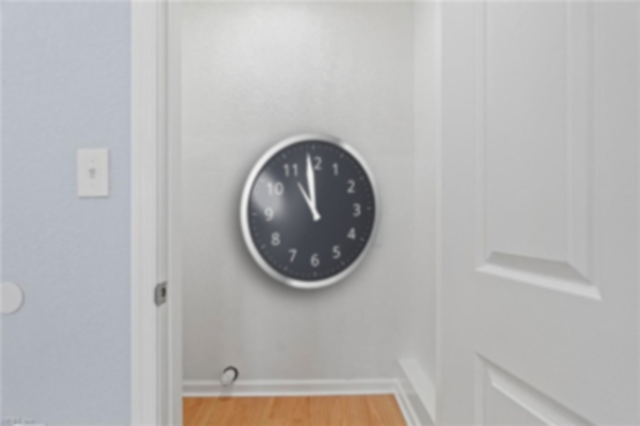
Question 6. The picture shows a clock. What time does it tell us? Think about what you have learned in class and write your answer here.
10:59
